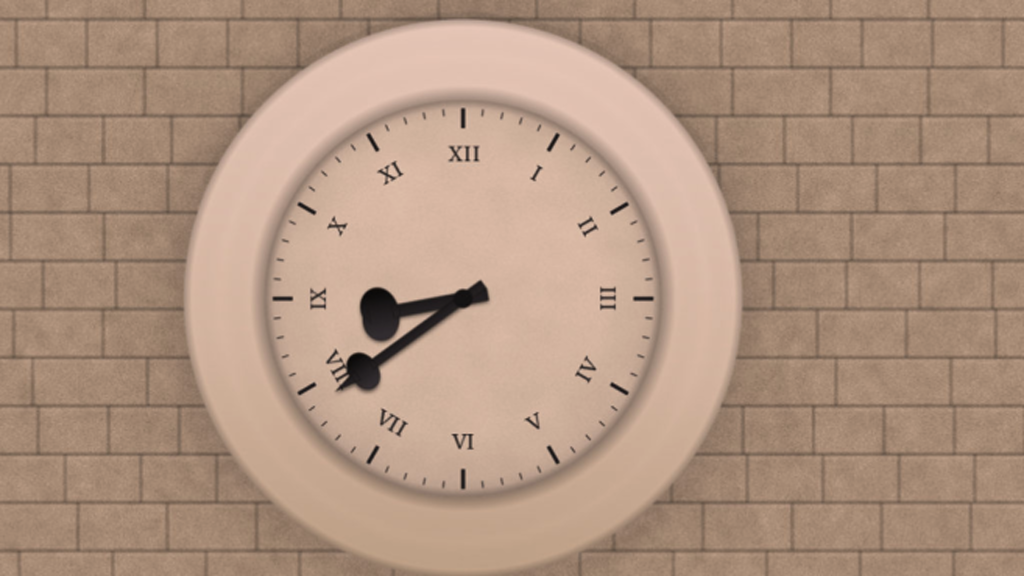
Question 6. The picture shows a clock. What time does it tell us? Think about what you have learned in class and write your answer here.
8:39
